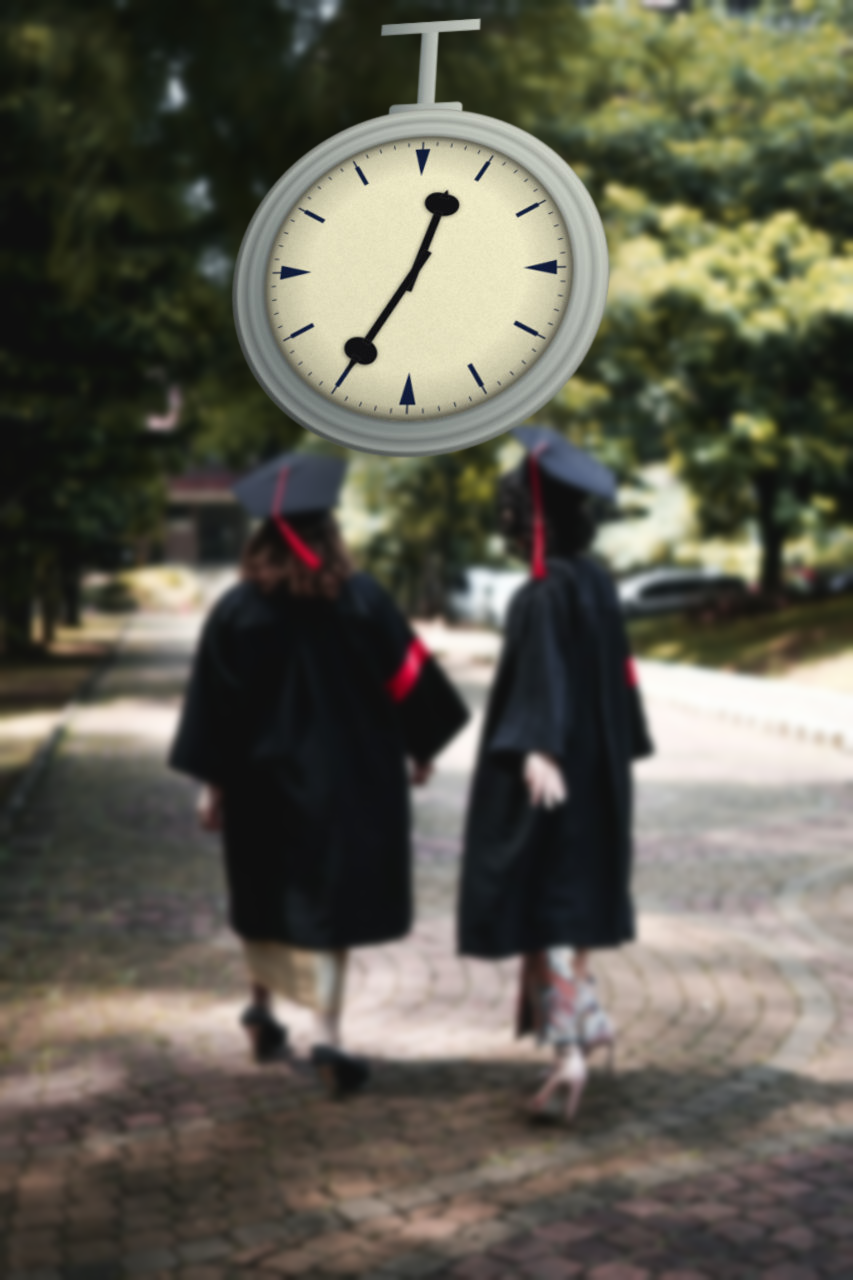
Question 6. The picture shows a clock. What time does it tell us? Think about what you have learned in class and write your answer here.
12:35
